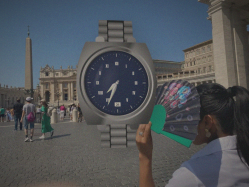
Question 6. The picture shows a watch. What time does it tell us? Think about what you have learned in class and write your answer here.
7:34
